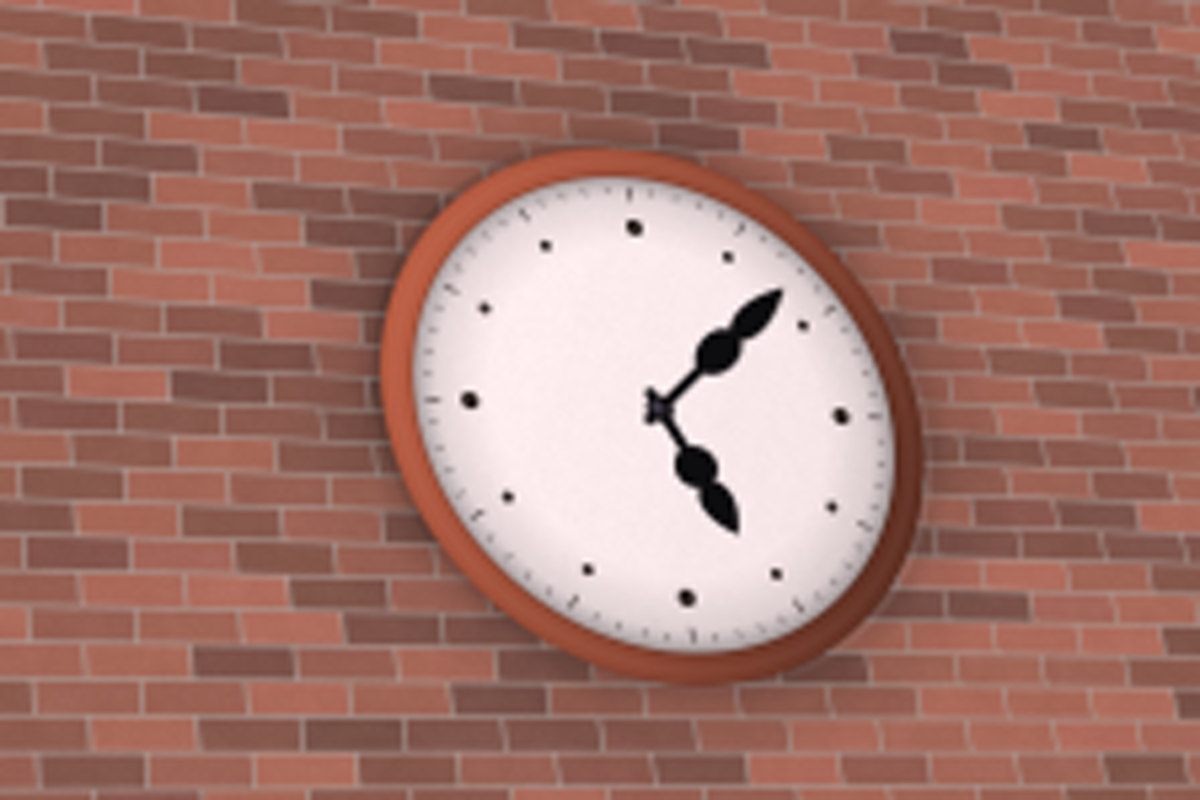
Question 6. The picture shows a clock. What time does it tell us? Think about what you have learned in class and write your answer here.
5:08
